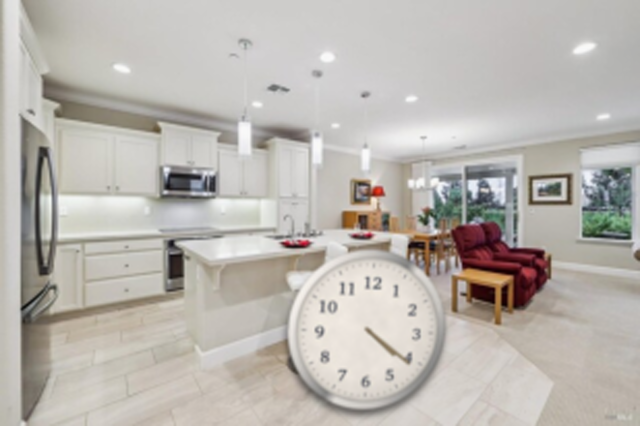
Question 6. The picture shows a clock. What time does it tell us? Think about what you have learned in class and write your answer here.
4:21
